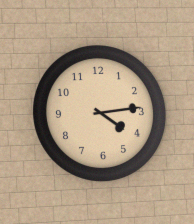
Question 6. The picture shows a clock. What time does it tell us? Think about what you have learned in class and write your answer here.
4:14
